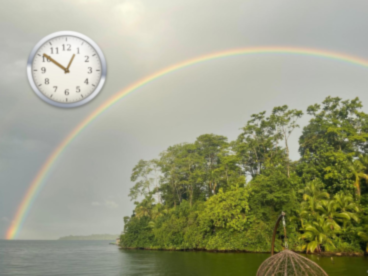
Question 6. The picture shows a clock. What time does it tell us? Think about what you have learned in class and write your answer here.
12:51
